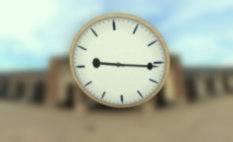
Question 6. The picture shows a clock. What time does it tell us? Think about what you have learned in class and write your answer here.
9:16
